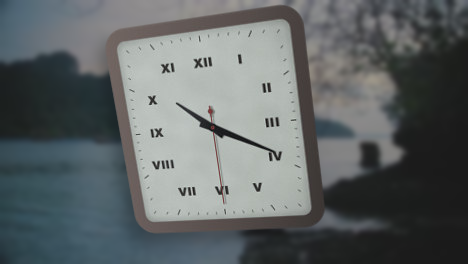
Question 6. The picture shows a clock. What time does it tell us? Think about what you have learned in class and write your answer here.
10:19:30
